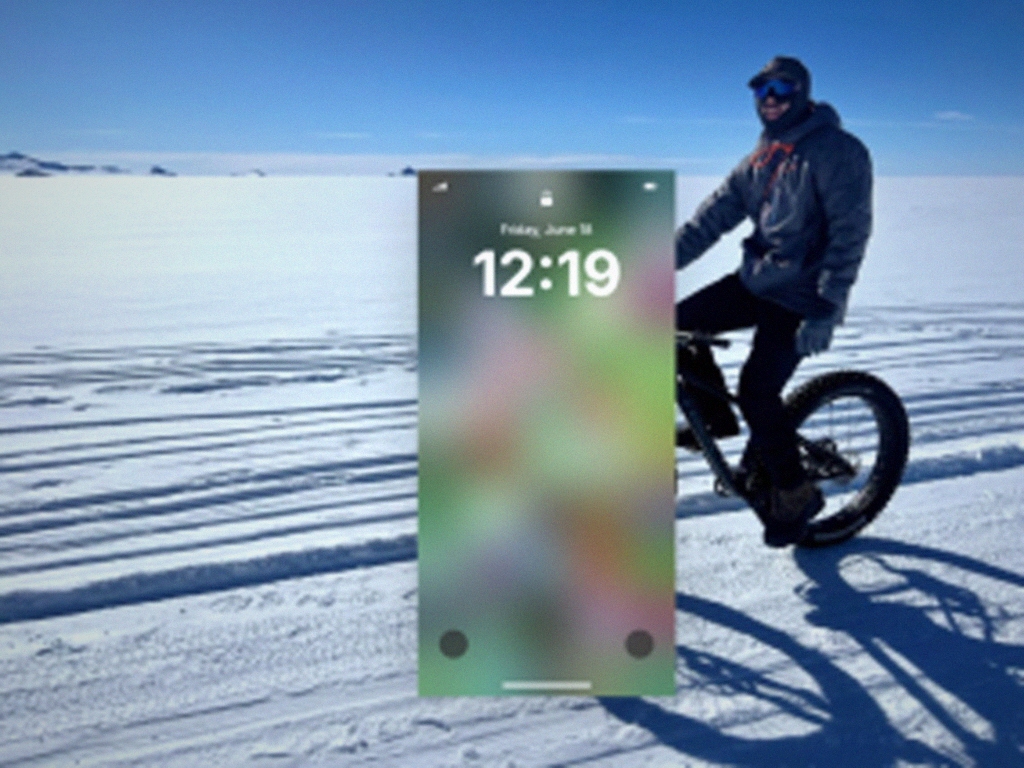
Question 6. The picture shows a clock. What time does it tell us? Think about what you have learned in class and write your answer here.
12:19
